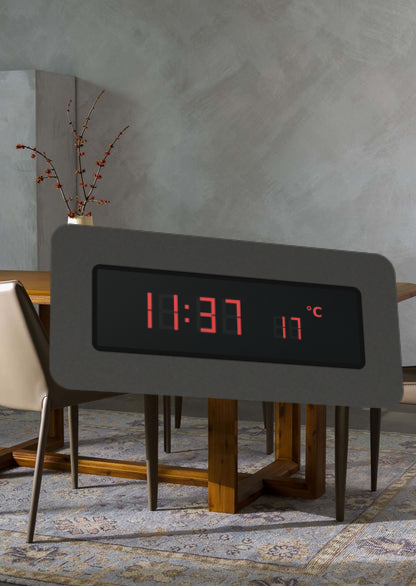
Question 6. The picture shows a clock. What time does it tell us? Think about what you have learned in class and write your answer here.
11:37
